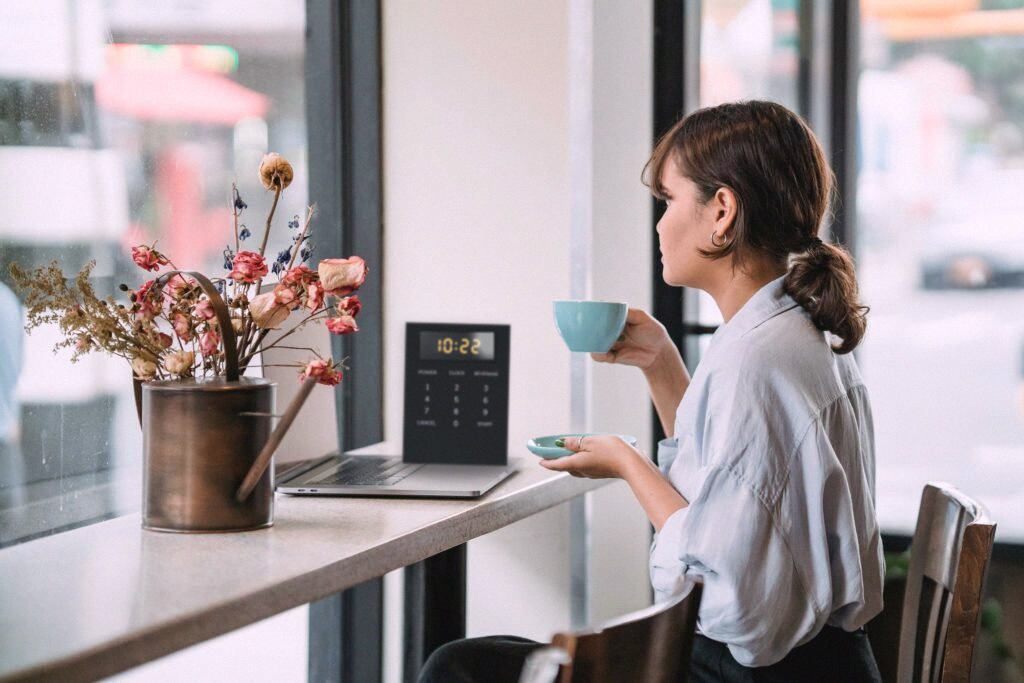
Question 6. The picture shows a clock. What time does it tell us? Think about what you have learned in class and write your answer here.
10:22
